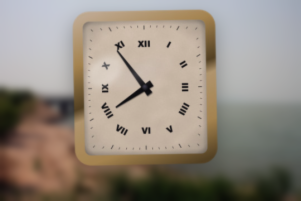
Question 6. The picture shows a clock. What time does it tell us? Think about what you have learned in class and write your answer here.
7:54
